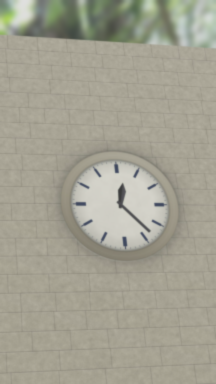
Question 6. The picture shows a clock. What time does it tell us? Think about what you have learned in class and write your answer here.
12:23
